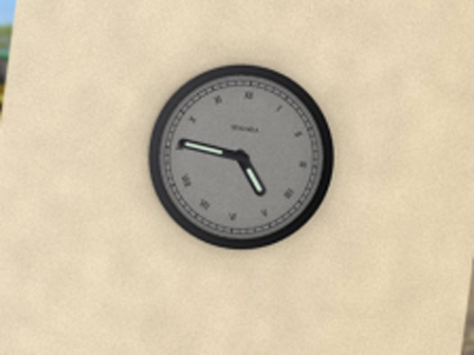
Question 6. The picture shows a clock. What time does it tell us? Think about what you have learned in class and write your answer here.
4:46
